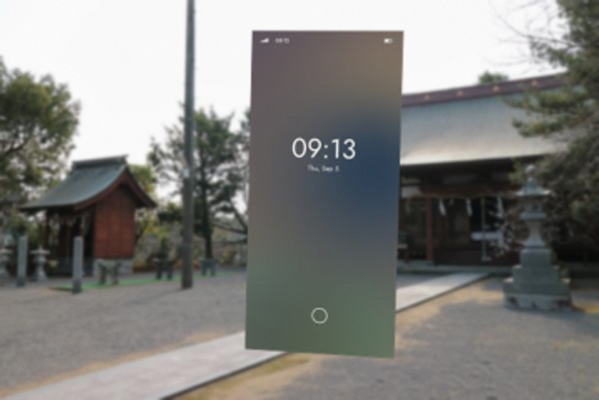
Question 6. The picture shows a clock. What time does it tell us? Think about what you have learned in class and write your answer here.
9:13
